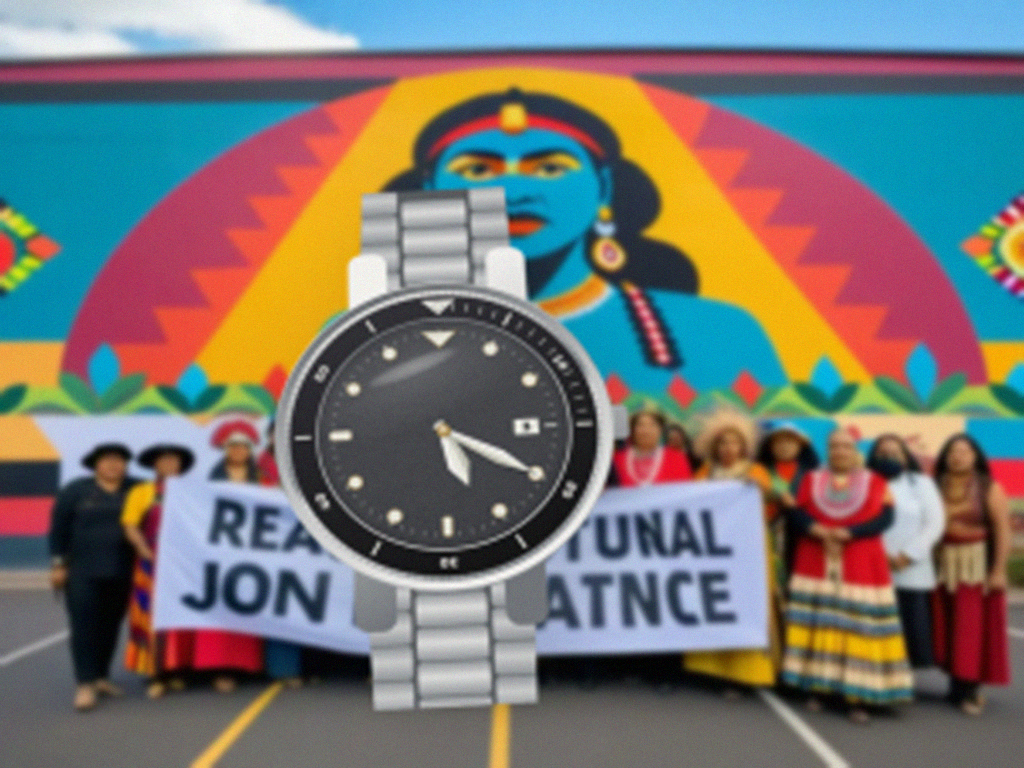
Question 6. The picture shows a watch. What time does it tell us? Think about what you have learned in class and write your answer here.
5:20
